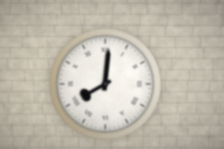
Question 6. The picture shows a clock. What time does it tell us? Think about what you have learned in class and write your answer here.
8:01
